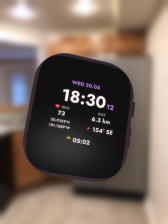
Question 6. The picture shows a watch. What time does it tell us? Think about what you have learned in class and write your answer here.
18:30:12
